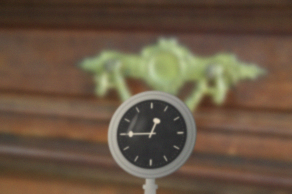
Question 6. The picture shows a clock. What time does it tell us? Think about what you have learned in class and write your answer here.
12:45
